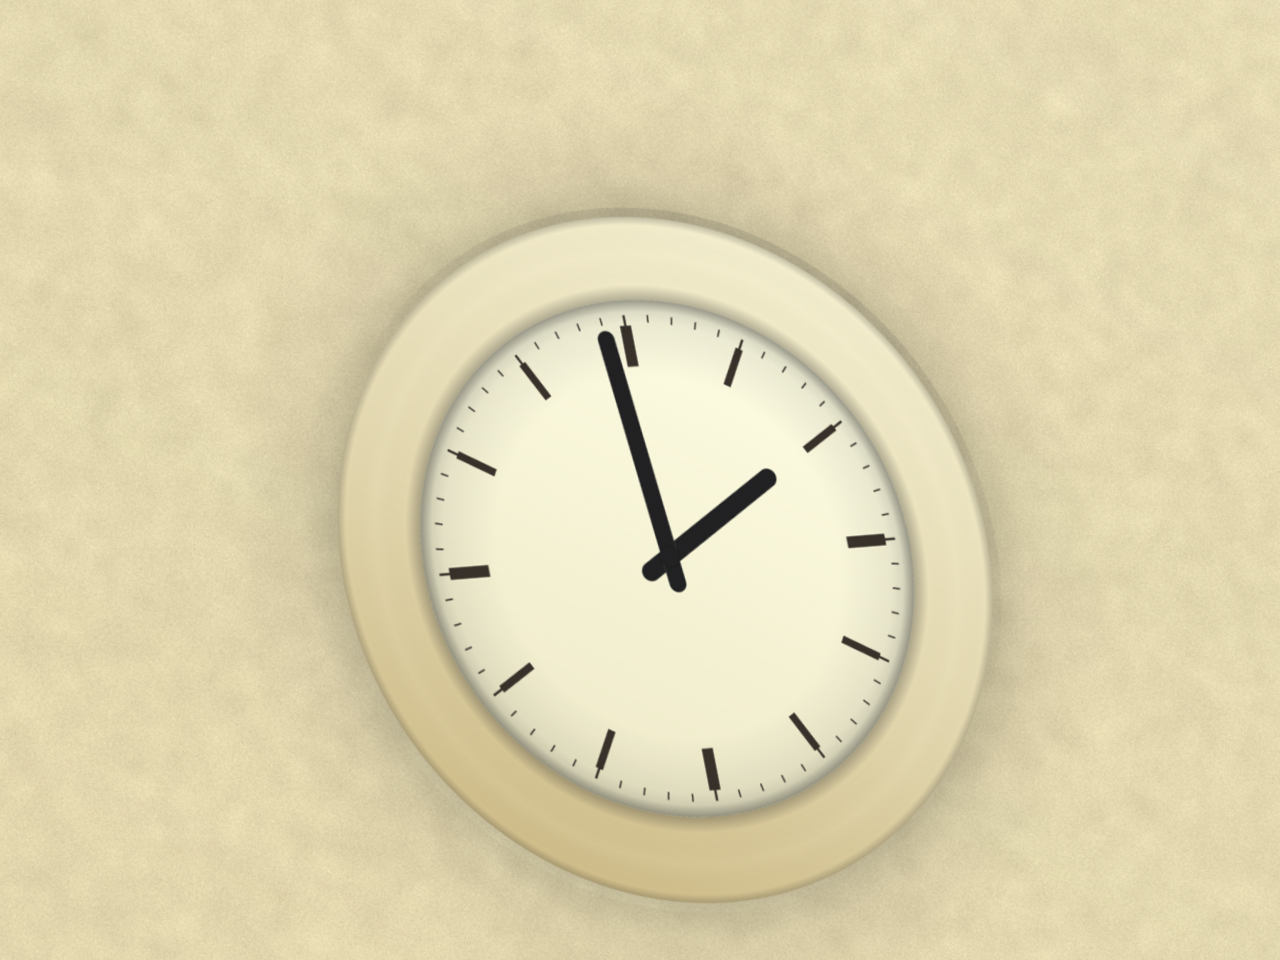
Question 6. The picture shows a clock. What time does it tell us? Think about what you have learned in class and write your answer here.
1:59
